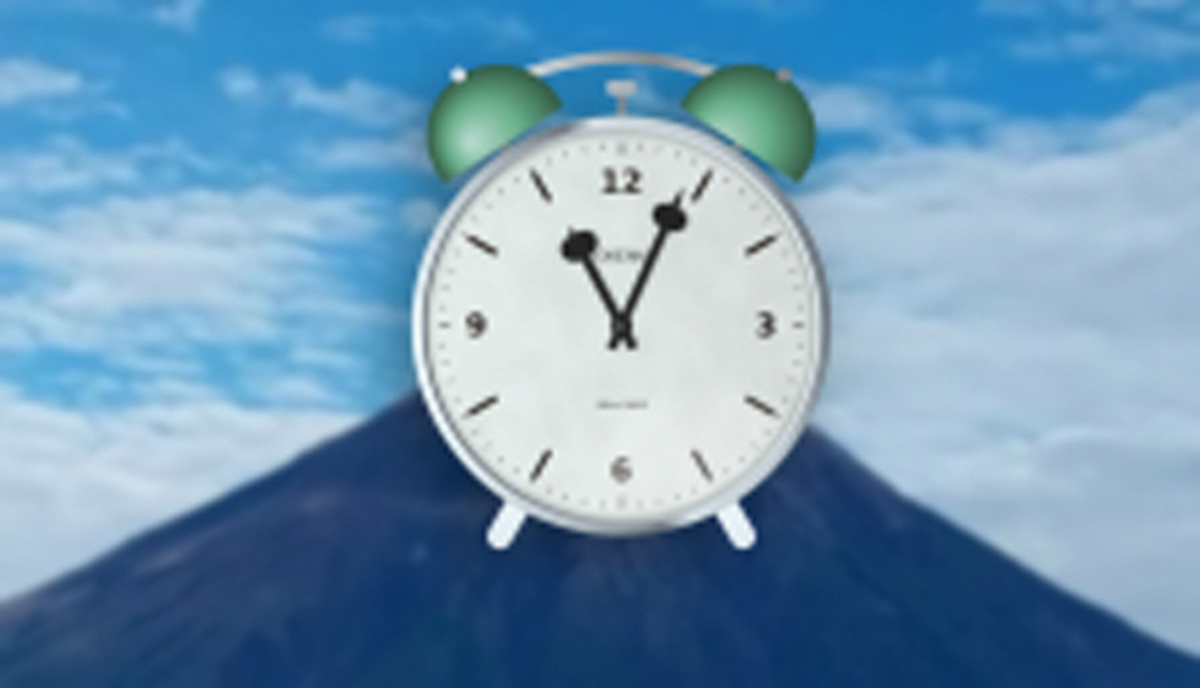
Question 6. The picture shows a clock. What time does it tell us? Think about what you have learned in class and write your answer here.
11:04
